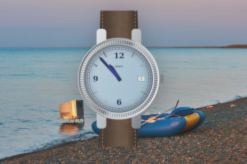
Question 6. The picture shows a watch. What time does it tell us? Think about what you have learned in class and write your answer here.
10:53
